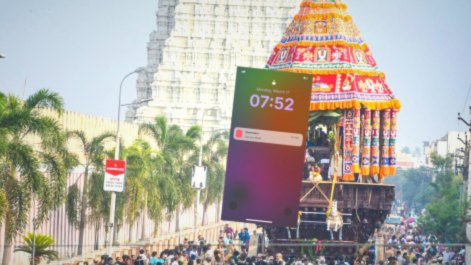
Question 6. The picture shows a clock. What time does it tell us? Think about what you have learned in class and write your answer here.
7:52
